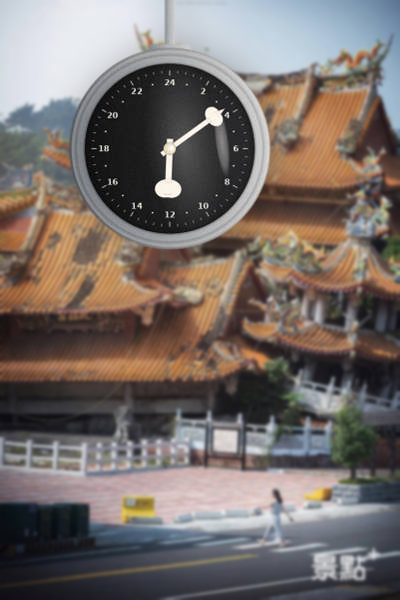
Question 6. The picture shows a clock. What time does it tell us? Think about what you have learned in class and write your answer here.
12:09
